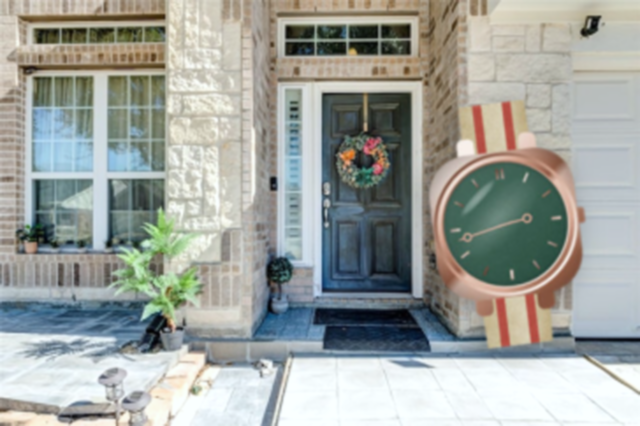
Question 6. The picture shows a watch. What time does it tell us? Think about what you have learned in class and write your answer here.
2:43
